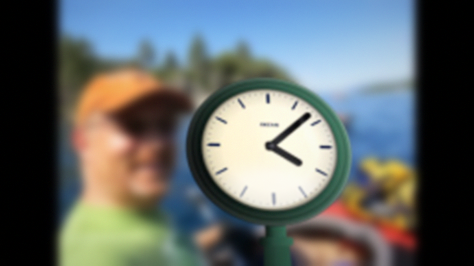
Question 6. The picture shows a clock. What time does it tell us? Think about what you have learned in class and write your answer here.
4:08
